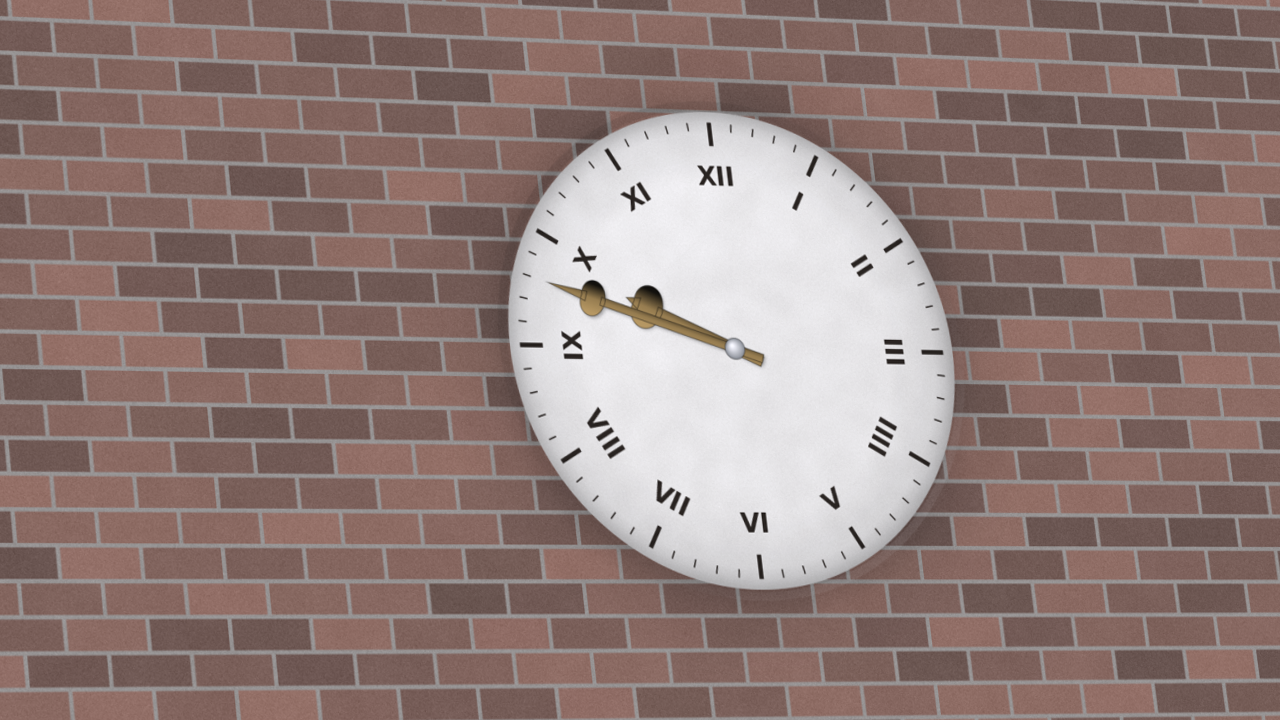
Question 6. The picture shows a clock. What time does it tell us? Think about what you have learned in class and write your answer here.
9:48
